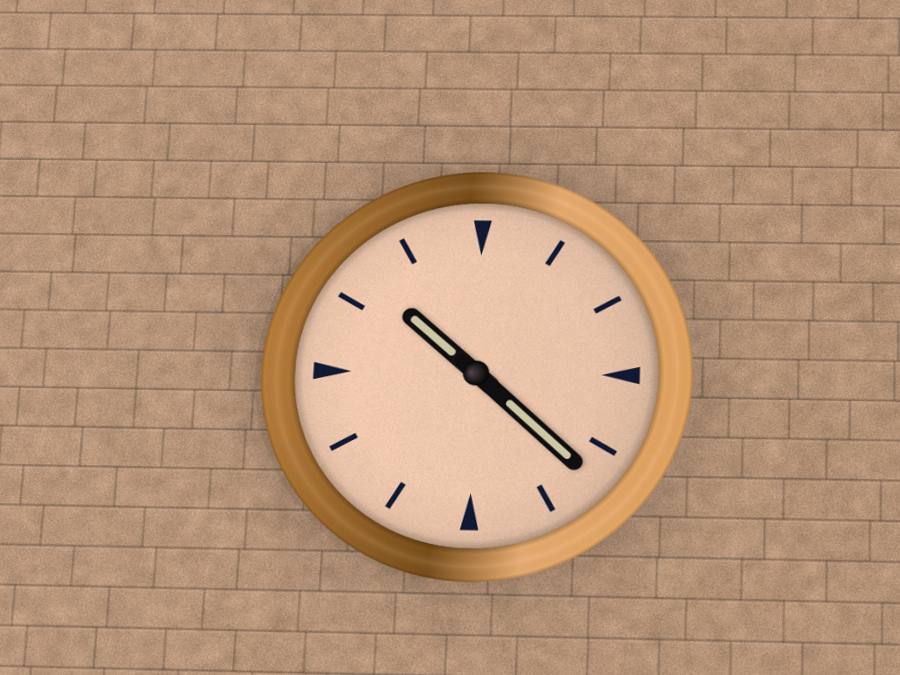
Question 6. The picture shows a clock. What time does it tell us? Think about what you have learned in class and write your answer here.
10:22
